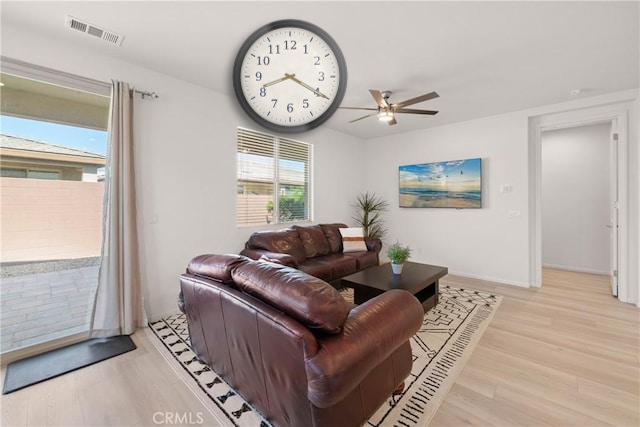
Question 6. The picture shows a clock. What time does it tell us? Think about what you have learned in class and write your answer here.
8:20
